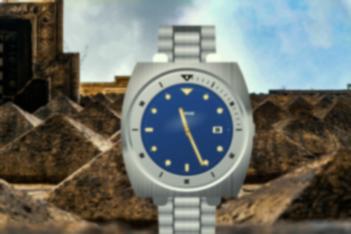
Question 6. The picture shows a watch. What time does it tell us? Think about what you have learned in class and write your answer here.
11:26
